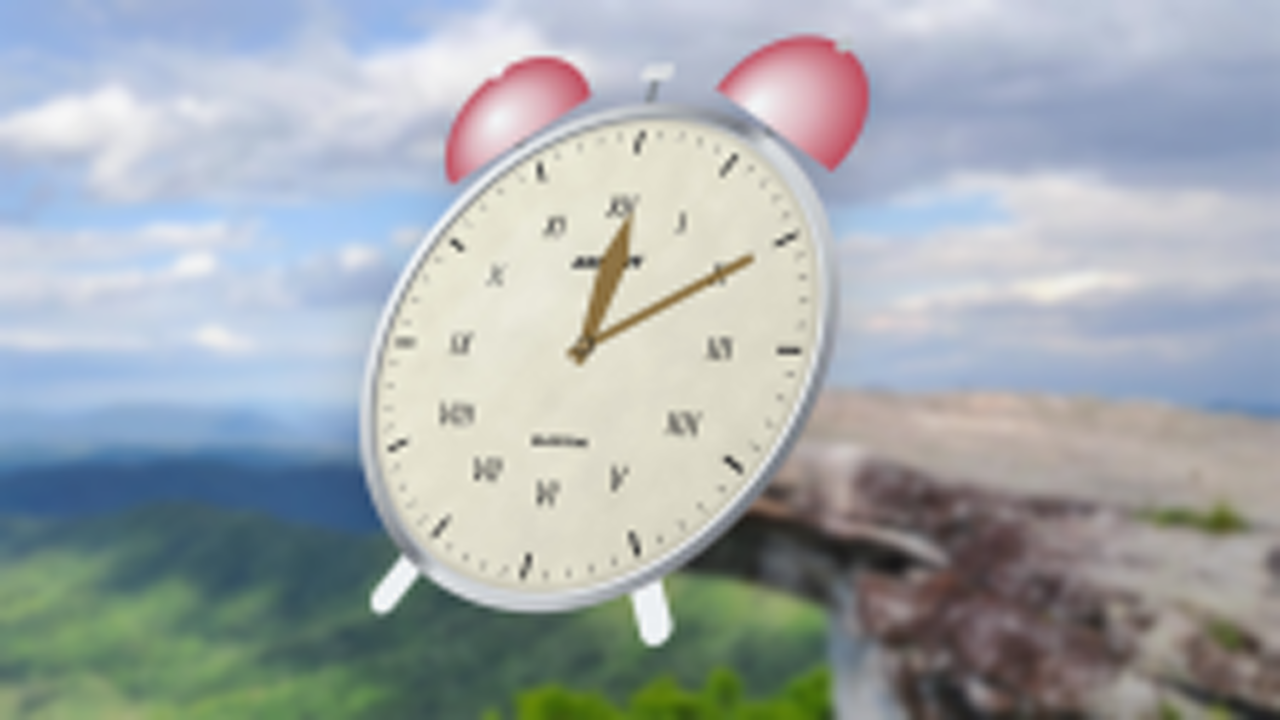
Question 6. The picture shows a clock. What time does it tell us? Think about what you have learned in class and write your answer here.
12:10
